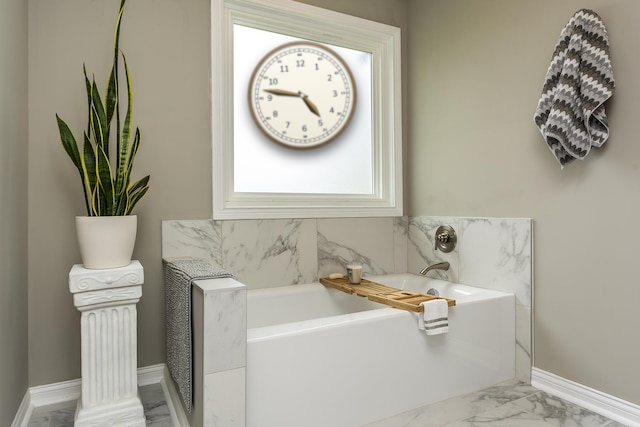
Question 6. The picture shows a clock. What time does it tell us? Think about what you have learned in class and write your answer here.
4:47
